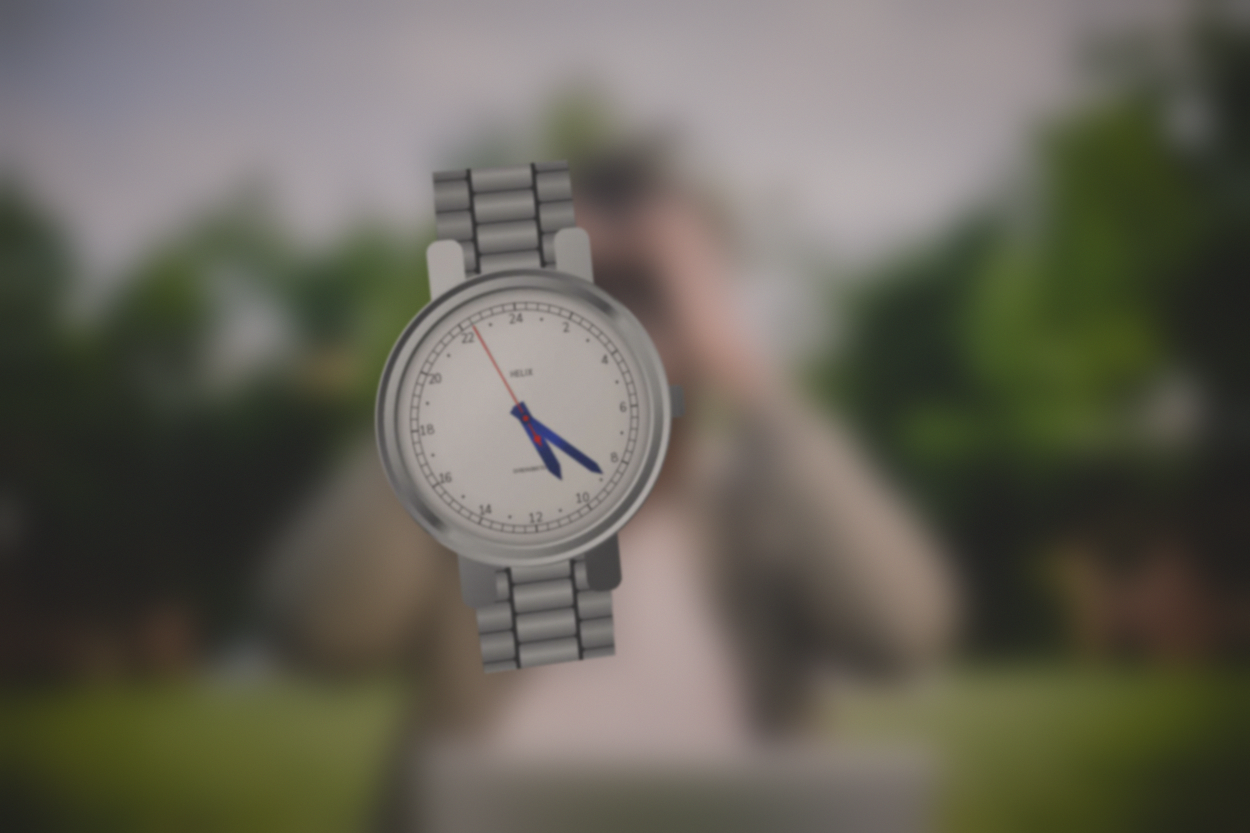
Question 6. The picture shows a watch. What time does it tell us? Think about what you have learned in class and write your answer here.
10:21:56
